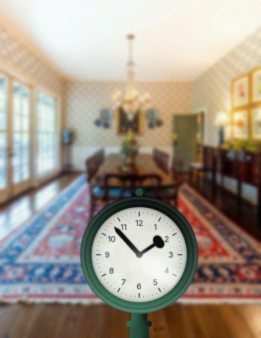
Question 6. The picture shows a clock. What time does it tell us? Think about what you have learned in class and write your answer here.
1:53
